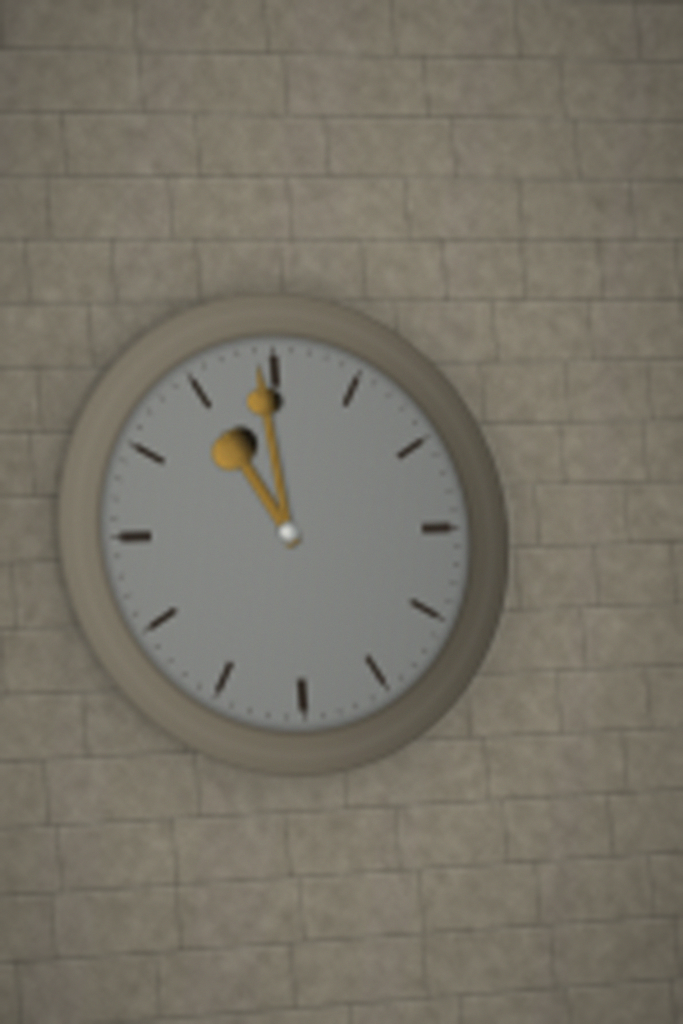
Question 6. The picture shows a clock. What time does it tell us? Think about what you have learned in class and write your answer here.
10:59
